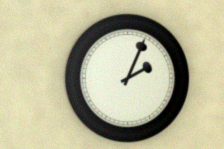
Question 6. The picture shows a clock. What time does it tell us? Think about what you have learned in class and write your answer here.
2:04
